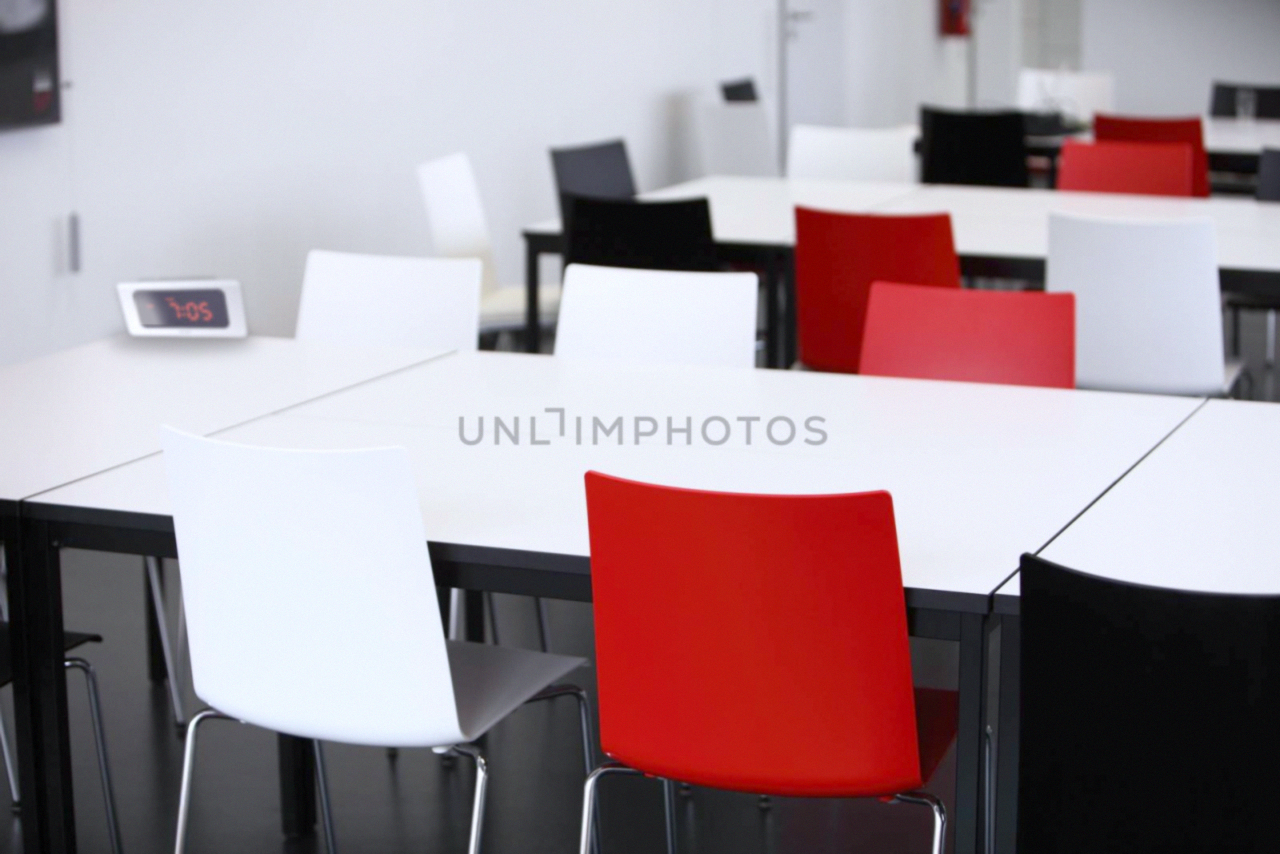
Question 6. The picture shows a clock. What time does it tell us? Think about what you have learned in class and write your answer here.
7:05
